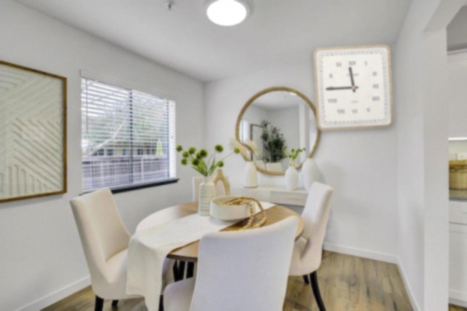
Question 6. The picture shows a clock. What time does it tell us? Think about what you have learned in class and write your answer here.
11:45
